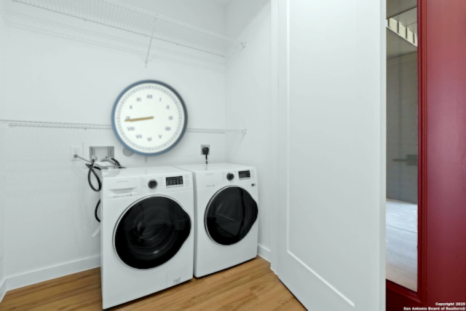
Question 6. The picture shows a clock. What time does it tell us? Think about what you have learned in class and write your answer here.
8:44
